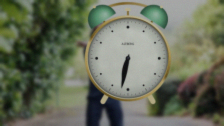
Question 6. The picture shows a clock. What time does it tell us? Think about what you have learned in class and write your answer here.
6:32
